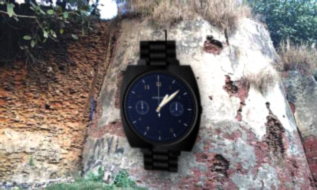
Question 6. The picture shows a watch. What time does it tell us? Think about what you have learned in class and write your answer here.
1:08
